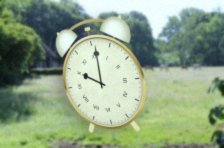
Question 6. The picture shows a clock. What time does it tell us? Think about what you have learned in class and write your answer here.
10:01
